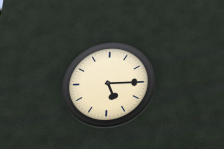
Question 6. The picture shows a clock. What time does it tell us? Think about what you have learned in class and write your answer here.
5:15
